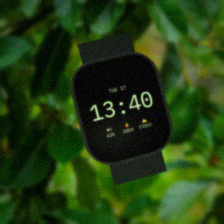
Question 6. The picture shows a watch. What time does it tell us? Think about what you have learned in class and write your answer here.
13:40
